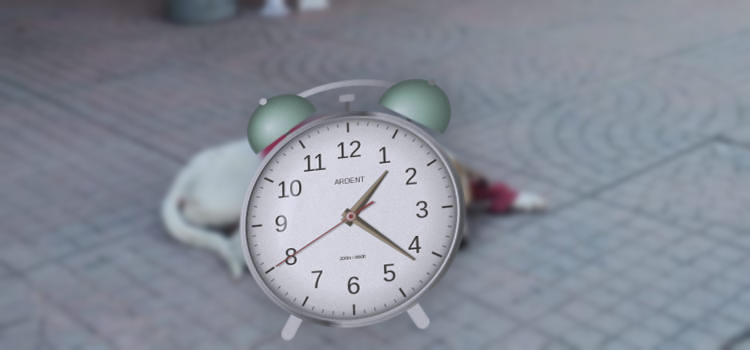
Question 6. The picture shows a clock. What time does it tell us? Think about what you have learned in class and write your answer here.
1:21:40
